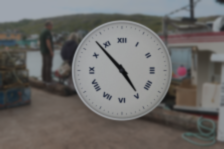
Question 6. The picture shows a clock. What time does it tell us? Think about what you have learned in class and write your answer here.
4:53
